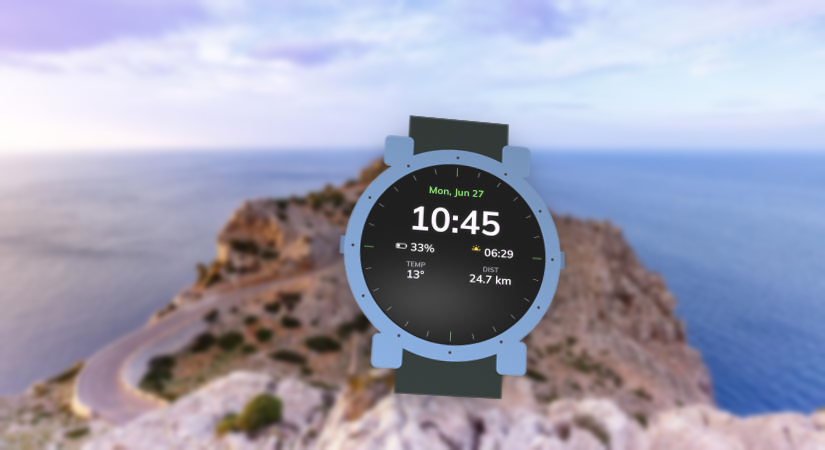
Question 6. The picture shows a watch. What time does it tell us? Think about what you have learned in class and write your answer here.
10:45
